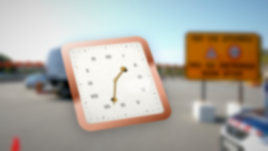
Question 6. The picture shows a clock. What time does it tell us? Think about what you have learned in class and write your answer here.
1:33
